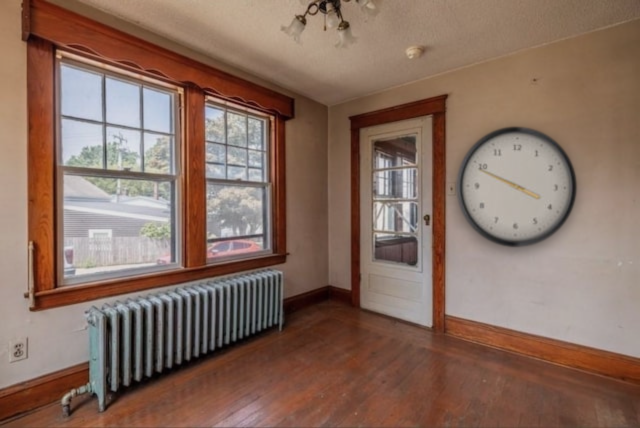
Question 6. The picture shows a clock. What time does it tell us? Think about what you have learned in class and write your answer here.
3:49
